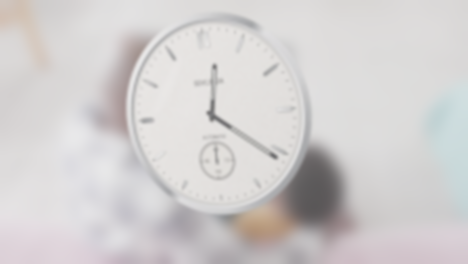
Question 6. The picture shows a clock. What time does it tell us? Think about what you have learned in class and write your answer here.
12:21
